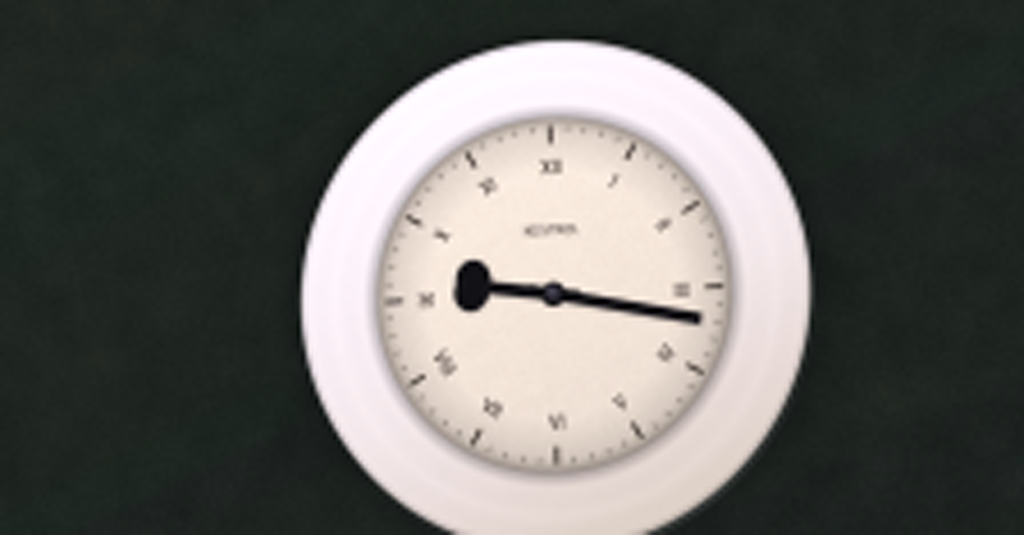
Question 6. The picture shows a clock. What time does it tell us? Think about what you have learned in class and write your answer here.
9:17
